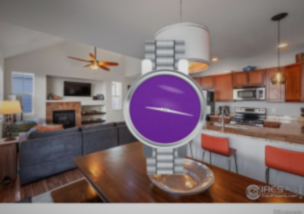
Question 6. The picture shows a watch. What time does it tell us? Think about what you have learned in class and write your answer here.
9:17
